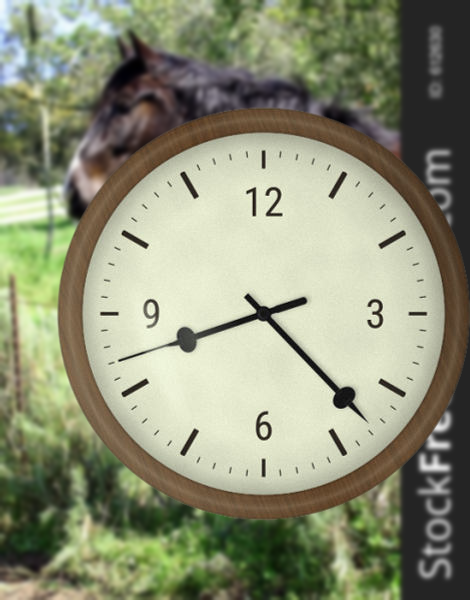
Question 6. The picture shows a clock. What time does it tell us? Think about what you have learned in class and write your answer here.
8:22:42
